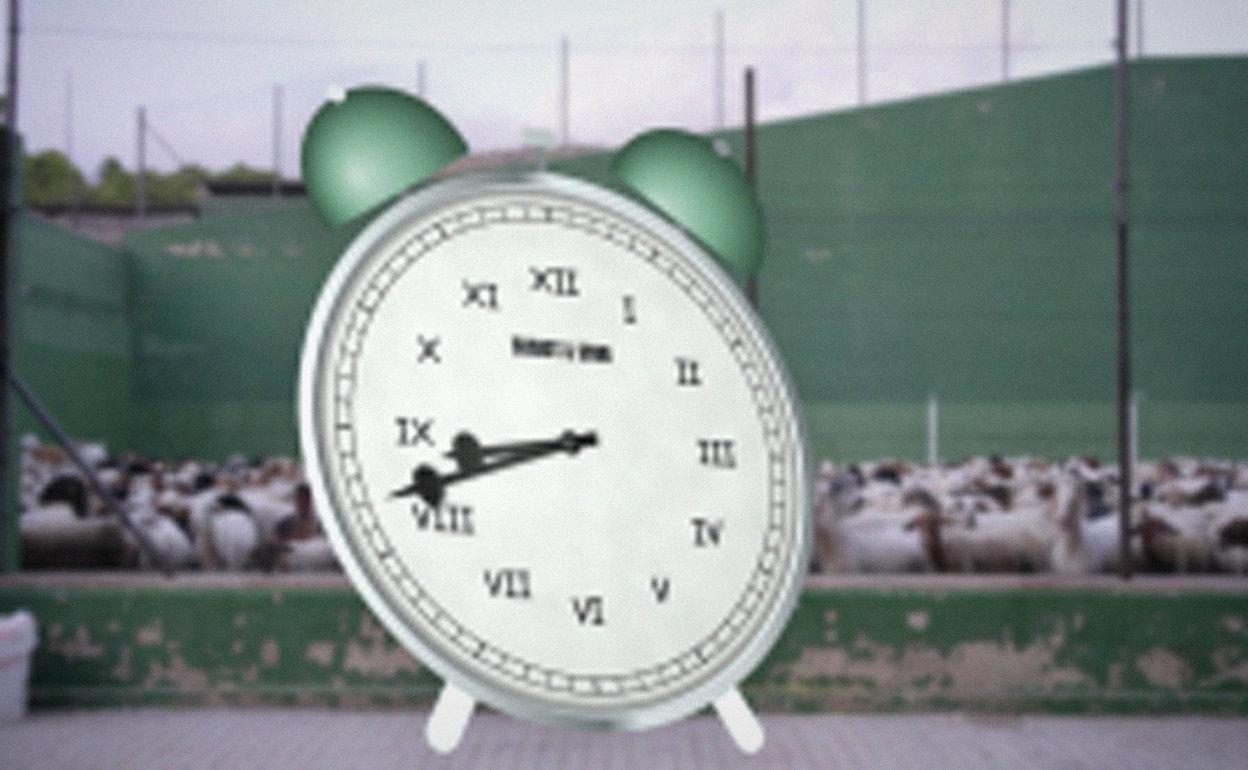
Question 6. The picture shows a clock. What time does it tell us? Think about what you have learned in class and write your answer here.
8:42
